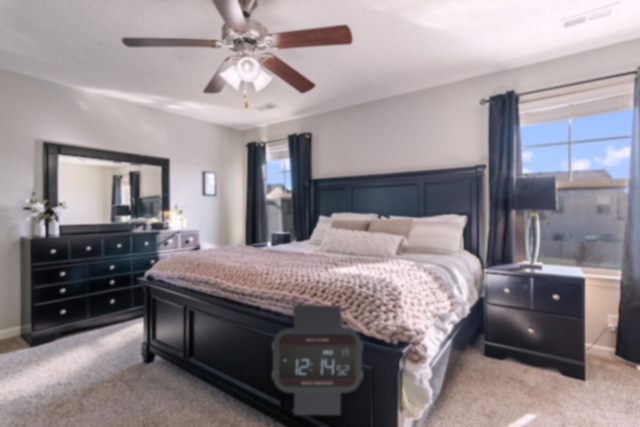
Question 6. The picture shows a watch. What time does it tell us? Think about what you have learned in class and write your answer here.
12:14
